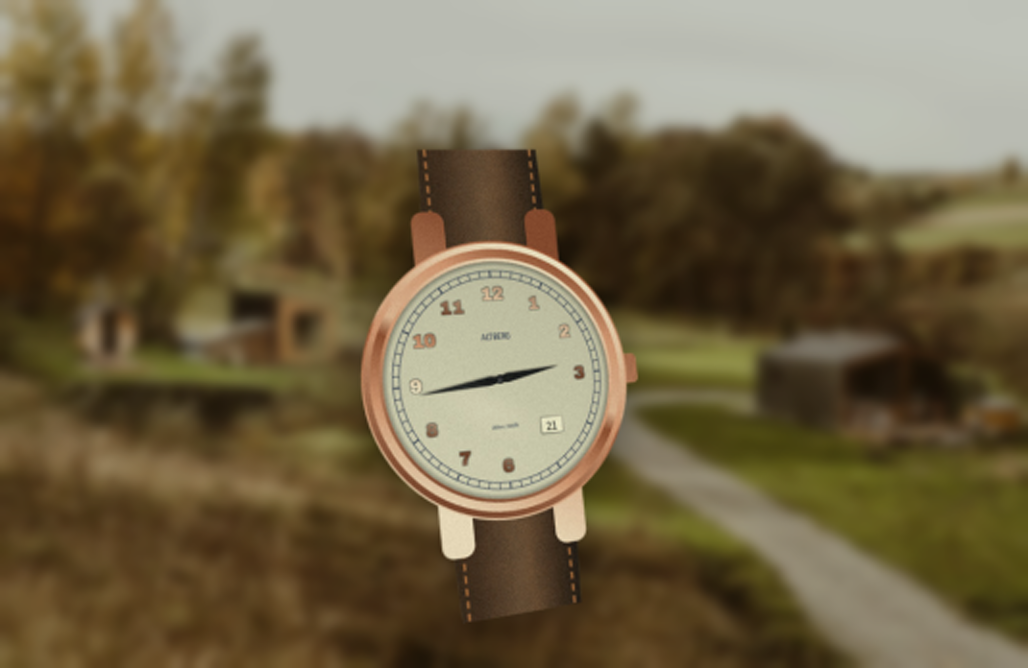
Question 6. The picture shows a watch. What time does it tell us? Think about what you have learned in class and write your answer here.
2:44
